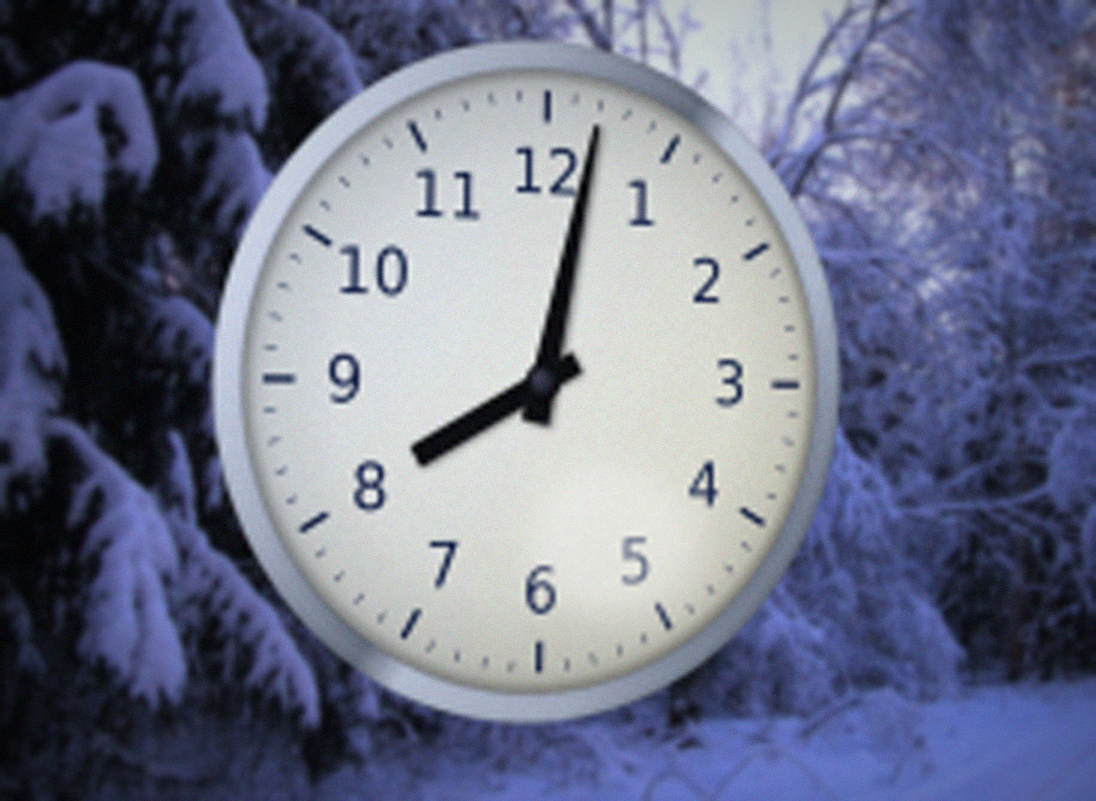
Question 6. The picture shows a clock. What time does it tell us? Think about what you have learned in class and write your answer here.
8:02
